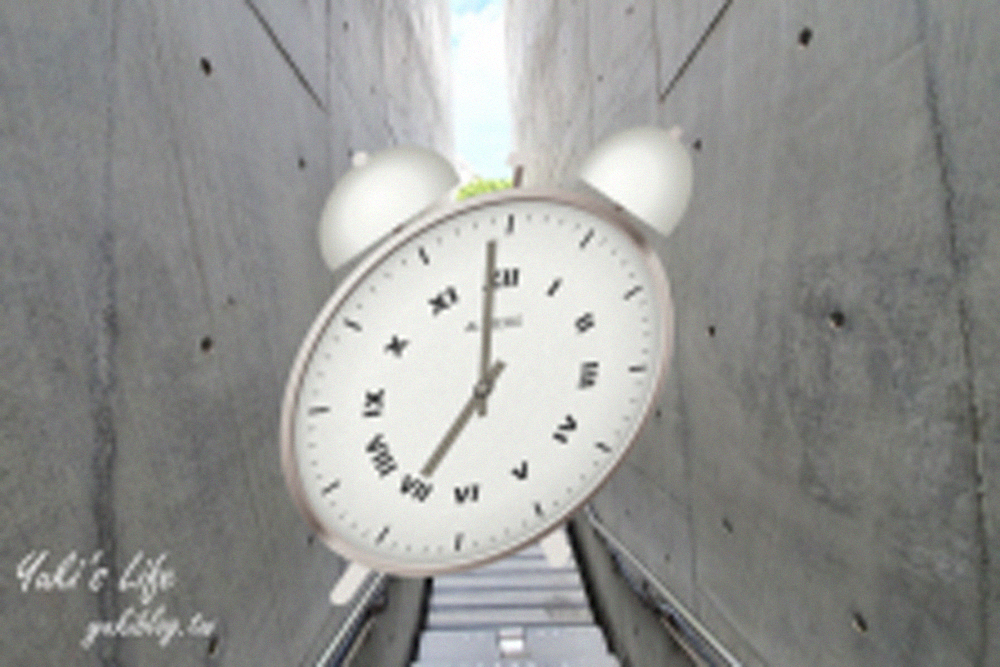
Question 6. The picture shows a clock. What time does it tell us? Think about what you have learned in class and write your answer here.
6:59
